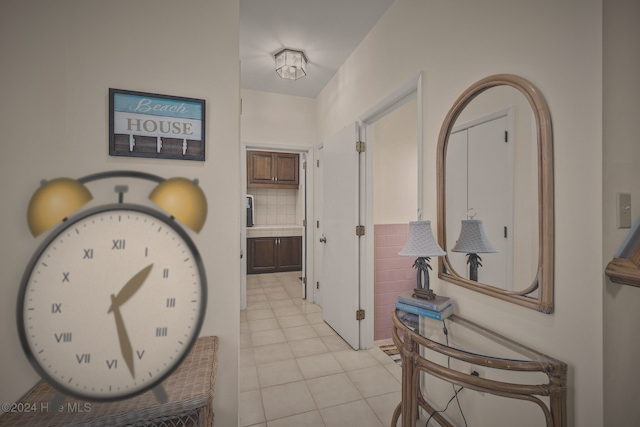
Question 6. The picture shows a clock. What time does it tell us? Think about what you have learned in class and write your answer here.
1:27
